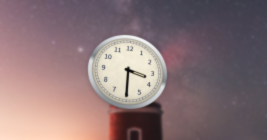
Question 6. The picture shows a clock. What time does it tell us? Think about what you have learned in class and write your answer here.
3:30
